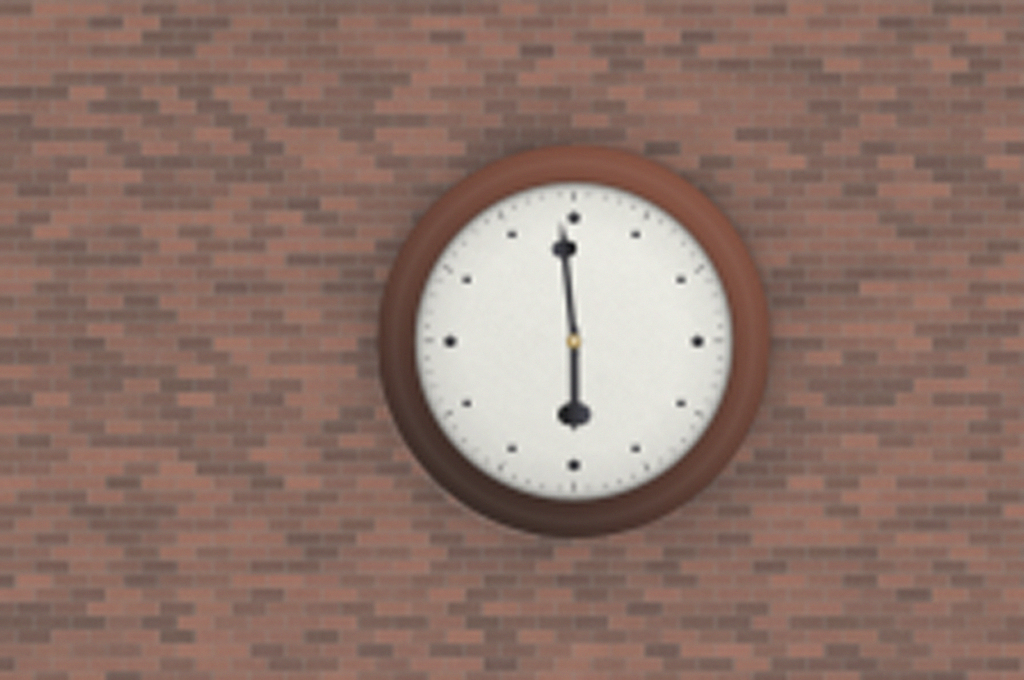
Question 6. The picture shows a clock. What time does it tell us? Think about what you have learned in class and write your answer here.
5:59
